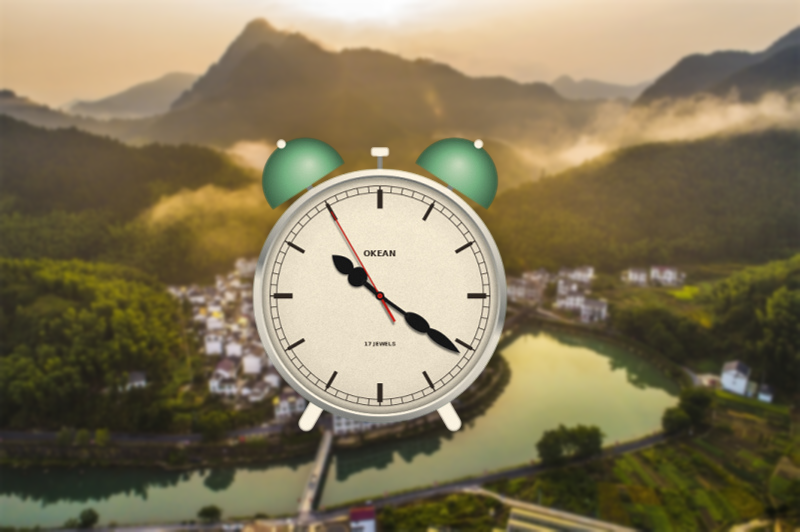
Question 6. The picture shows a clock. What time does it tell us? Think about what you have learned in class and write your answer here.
10:20:55
